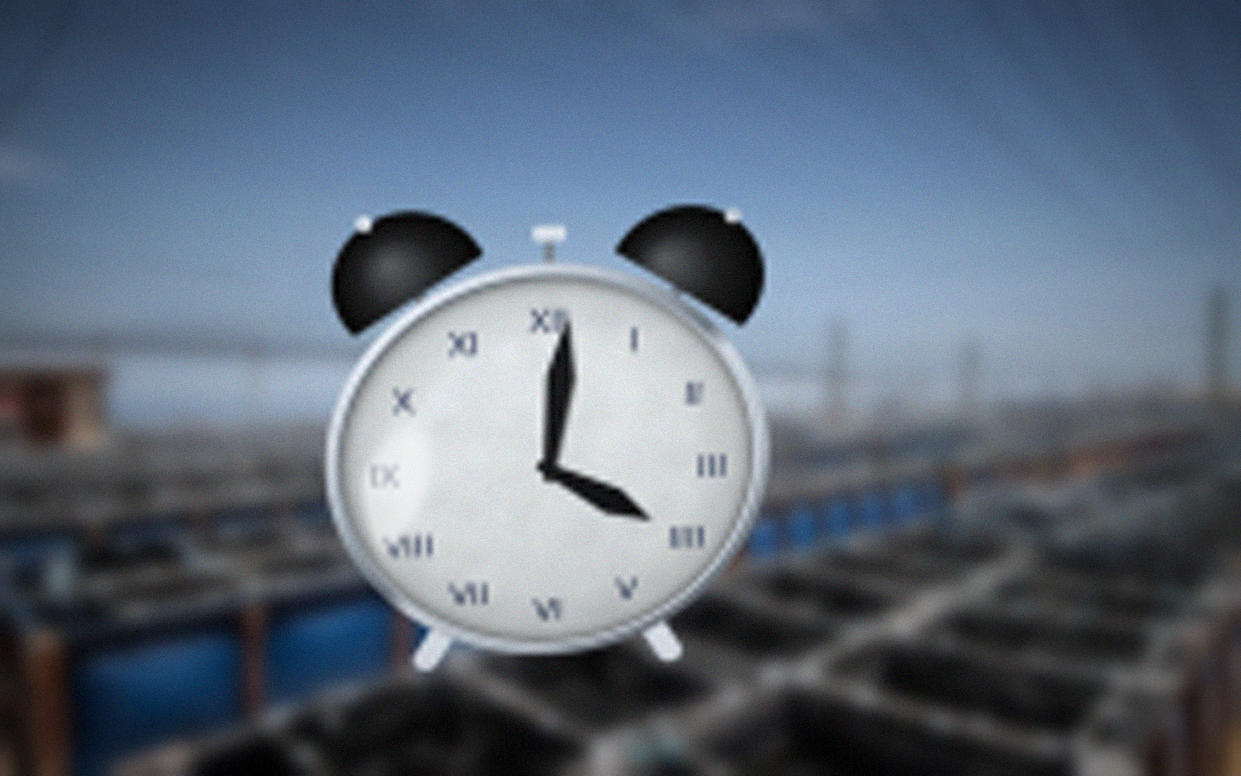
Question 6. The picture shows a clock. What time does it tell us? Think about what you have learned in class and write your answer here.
4:01
